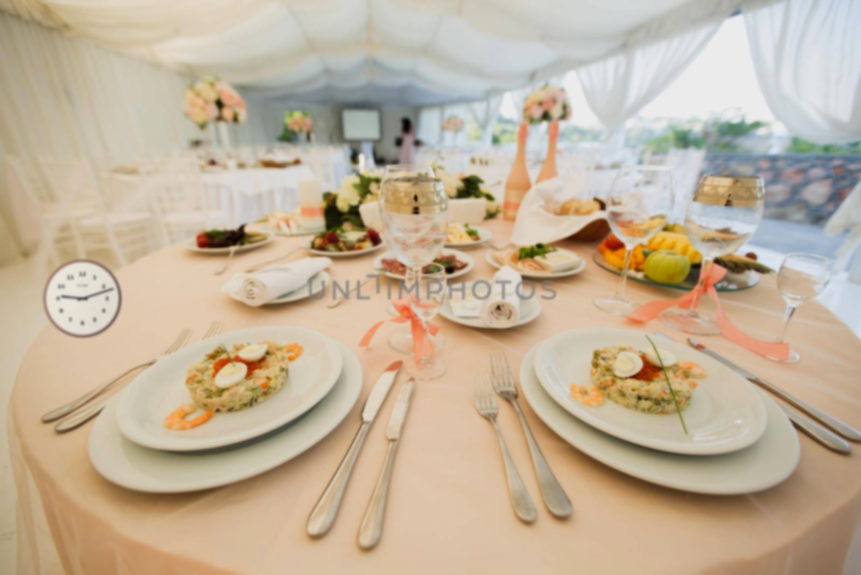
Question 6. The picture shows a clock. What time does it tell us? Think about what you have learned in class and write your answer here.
9:12
